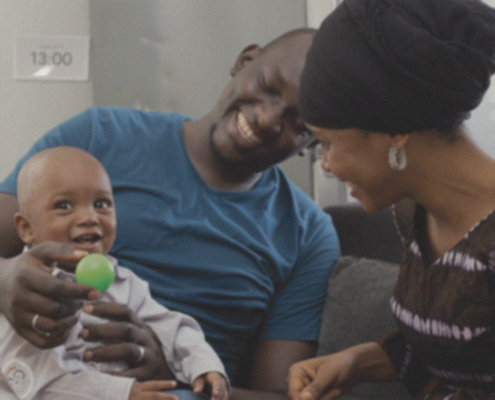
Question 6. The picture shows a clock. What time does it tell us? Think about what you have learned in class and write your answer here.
13:00
